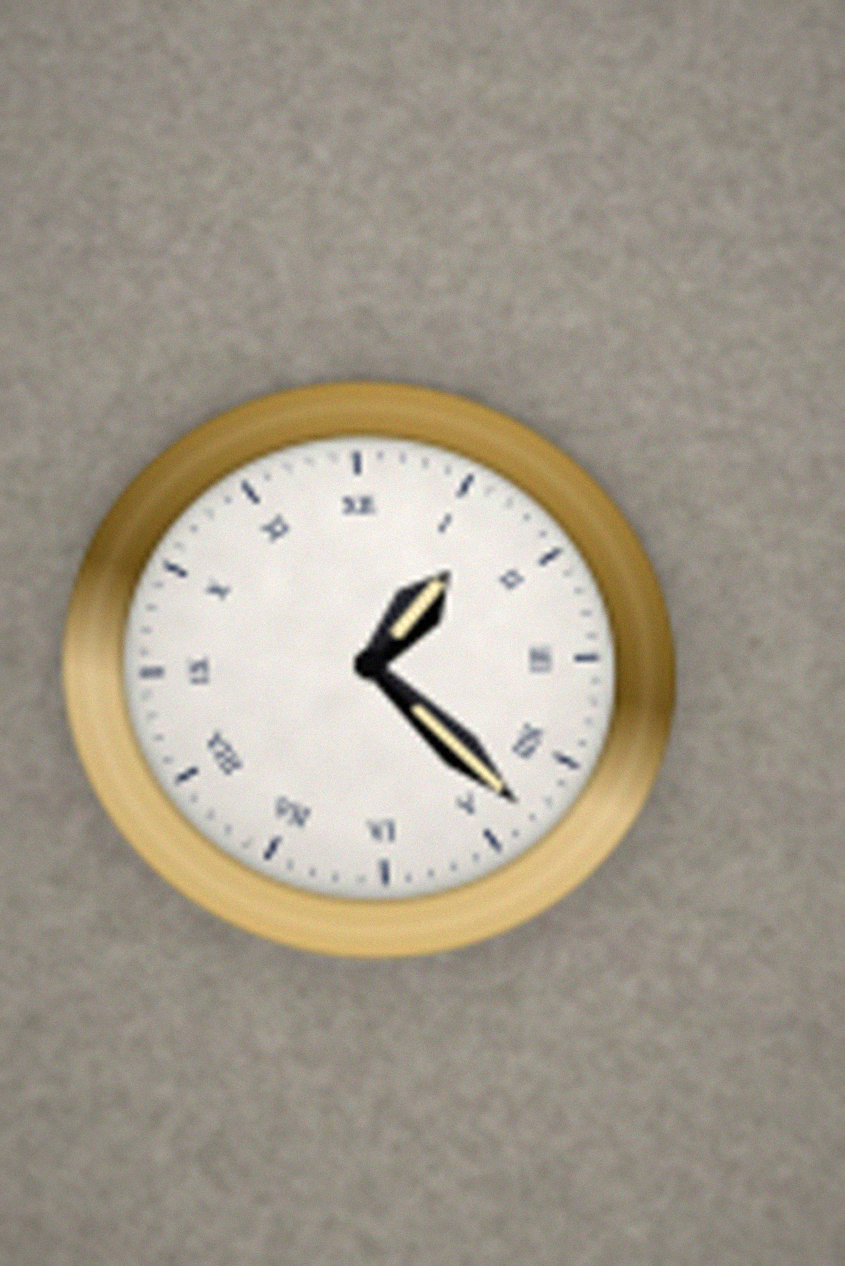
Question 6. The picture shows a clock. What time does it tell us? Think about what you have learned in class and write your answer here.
1:23
